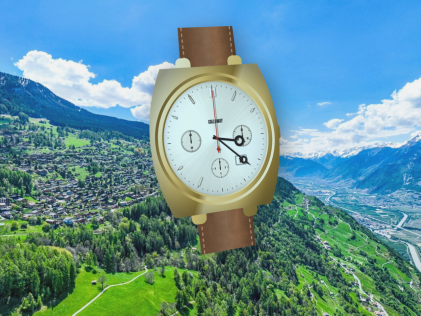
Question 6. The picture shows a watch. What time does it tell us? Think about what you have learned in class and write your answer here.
3:22
